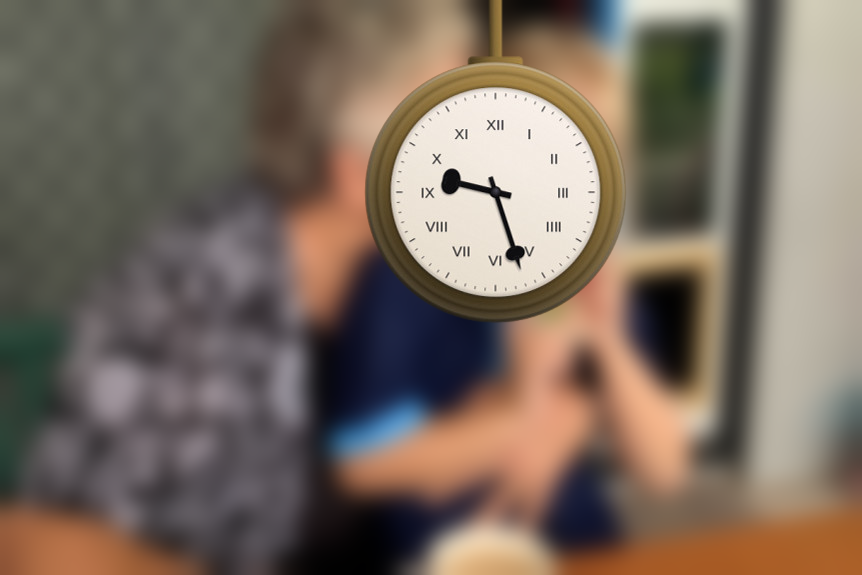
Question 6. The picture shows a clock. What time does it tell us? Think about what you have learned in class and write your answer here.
9:27
